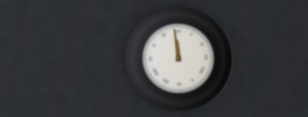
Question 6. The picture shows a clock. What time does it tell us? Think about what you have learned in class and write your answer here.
11:59
